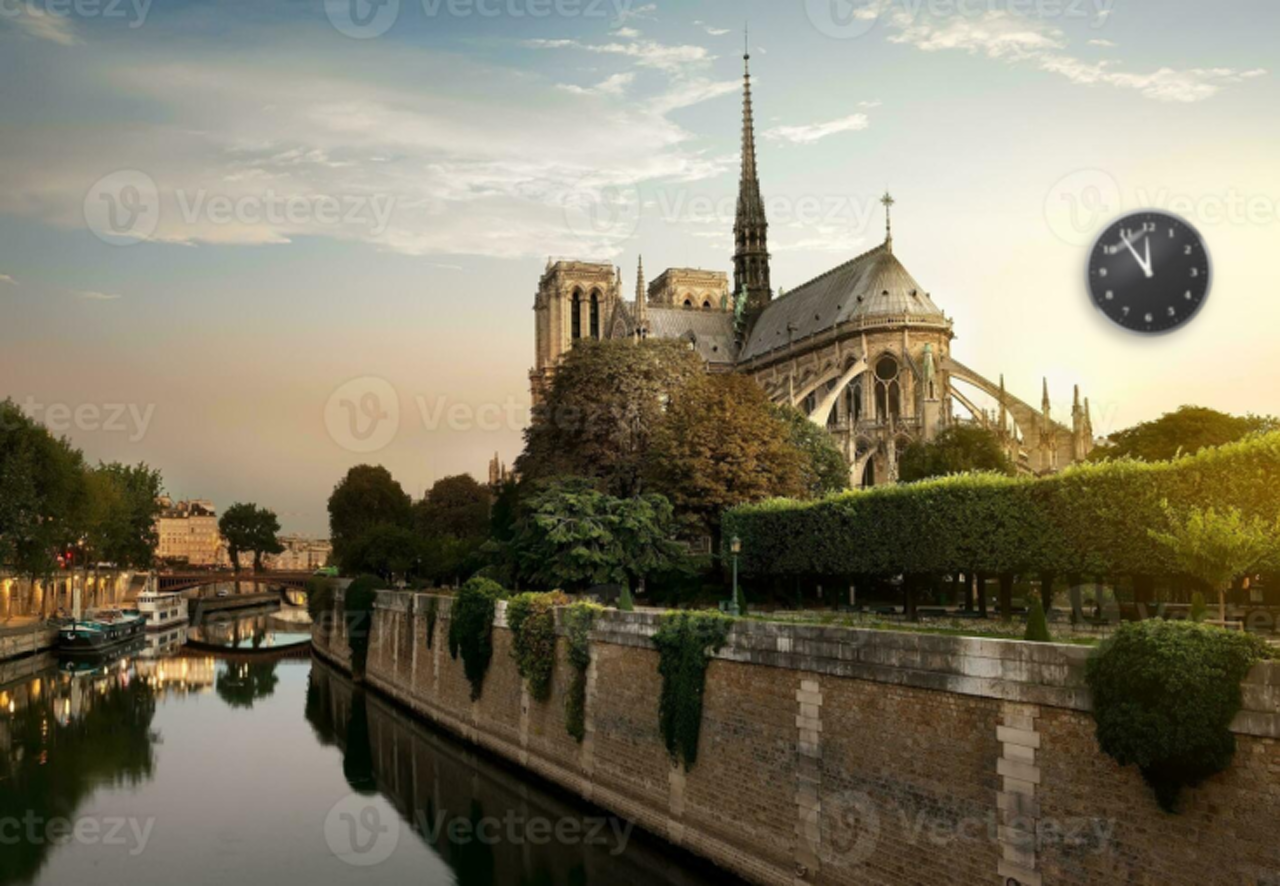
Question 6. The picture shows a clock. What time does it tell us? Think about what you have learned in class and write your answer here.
11:54
